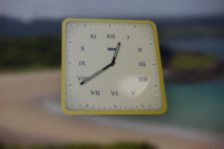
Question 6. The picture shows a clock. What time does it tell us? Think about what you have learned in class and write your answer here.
12:39
